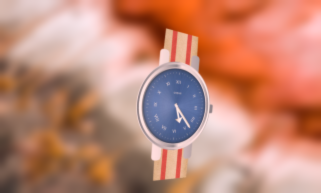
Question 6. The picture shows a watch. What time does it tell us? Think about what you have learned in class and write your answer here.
5:23
